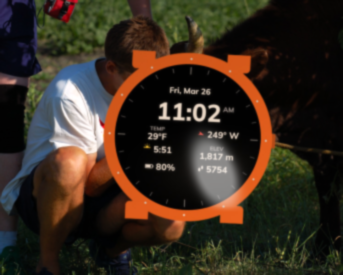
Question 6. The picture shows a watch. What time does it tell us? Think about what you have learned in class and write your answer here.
11:02
